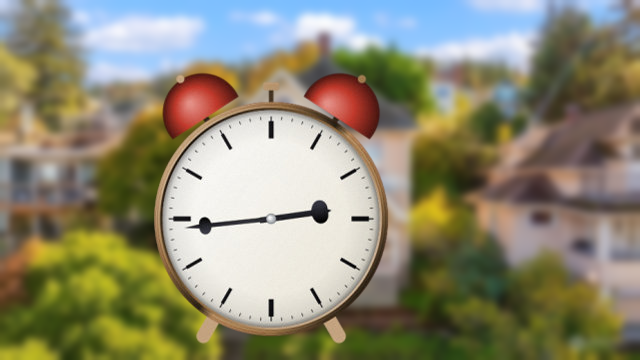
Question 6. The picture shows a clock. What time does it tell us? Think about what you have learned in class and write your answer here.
2:44
